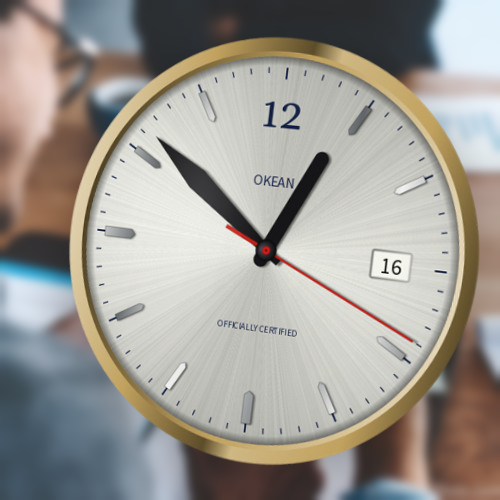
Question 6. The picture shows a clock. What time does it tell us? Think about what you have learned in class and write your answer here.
12:51:19
